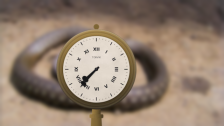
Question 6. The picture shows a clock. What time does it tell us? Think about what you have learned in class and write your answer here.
7:37
